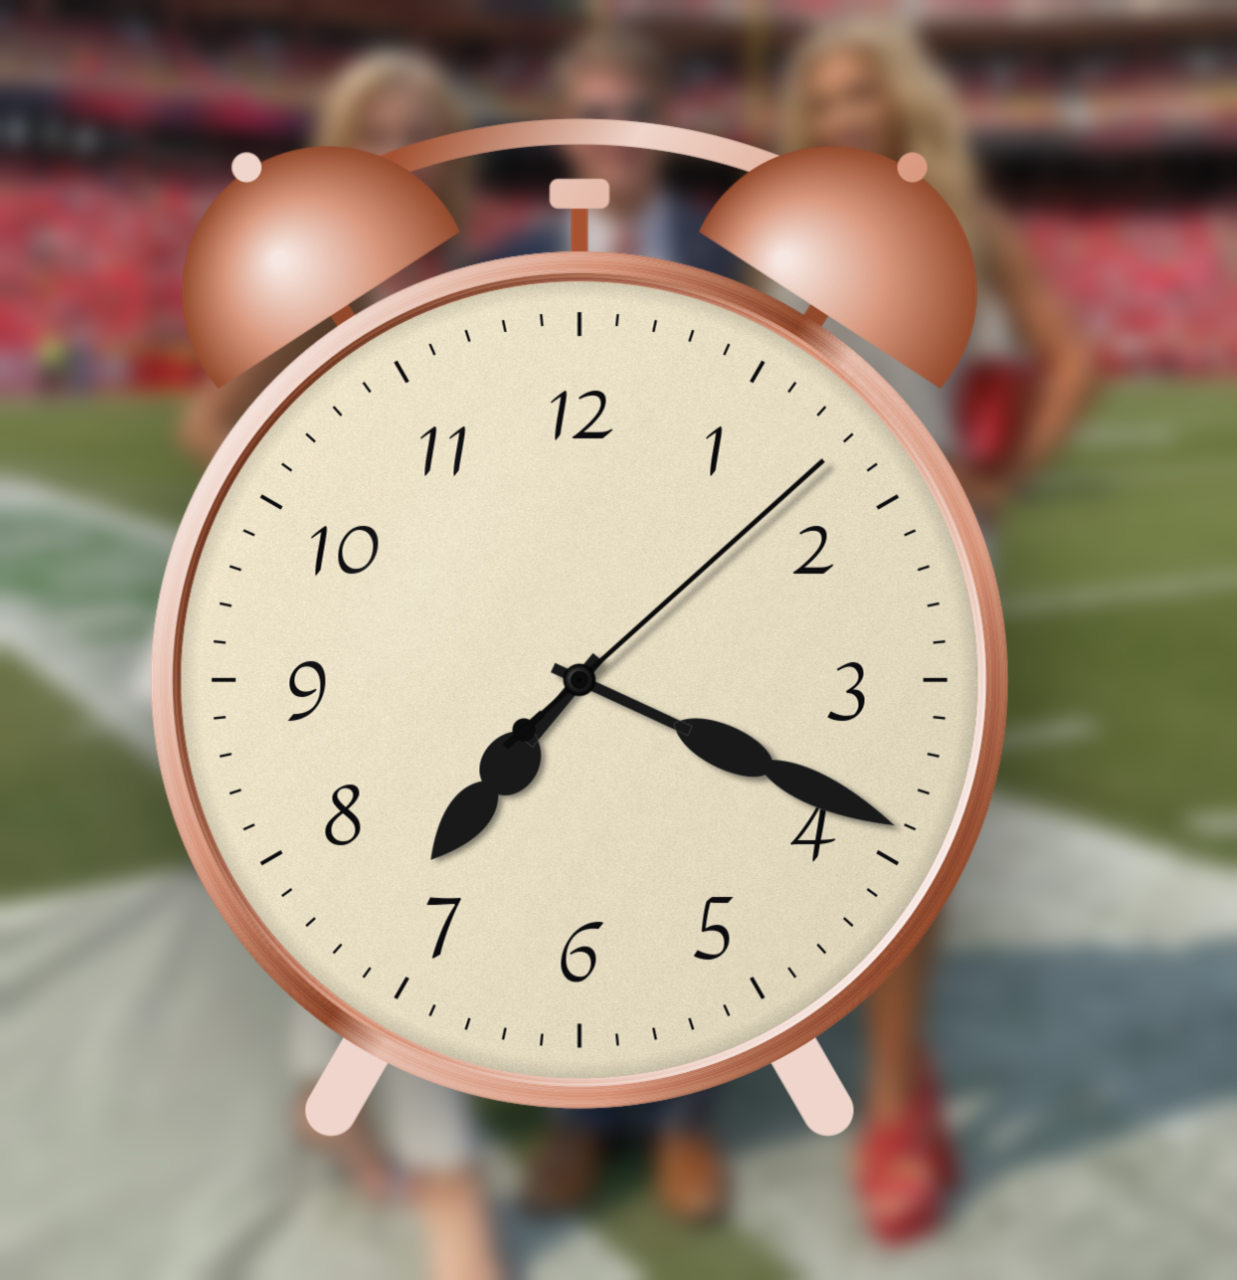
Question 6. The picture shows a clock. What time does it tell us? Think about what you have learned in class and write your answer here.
7:19:08
